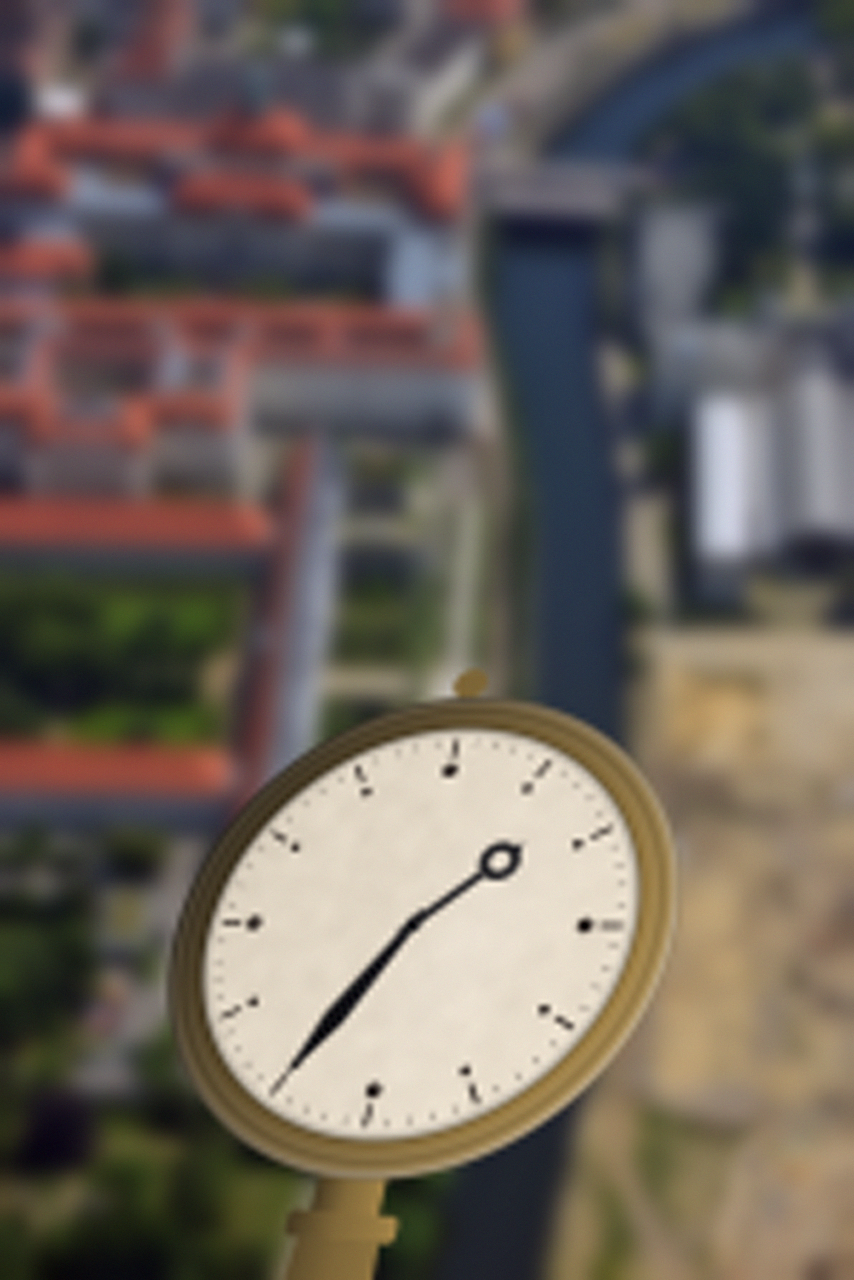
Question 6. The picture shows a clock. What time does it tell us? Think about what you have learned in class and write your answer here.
1:35
